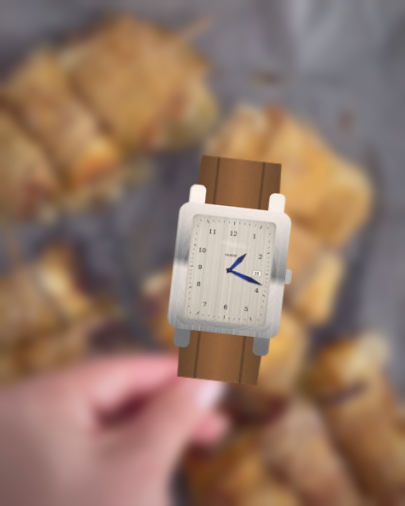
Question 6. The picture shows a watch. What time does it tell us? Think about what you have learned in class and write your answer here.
1:18
